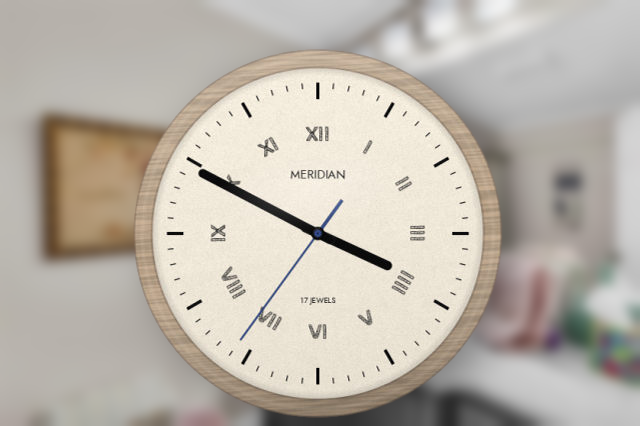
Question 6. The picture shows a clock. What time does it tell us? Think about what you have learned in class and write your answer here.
3:49:36
